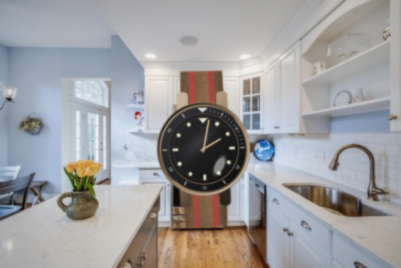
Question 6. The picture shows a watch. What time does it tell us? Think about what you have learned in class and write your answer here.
2:02
